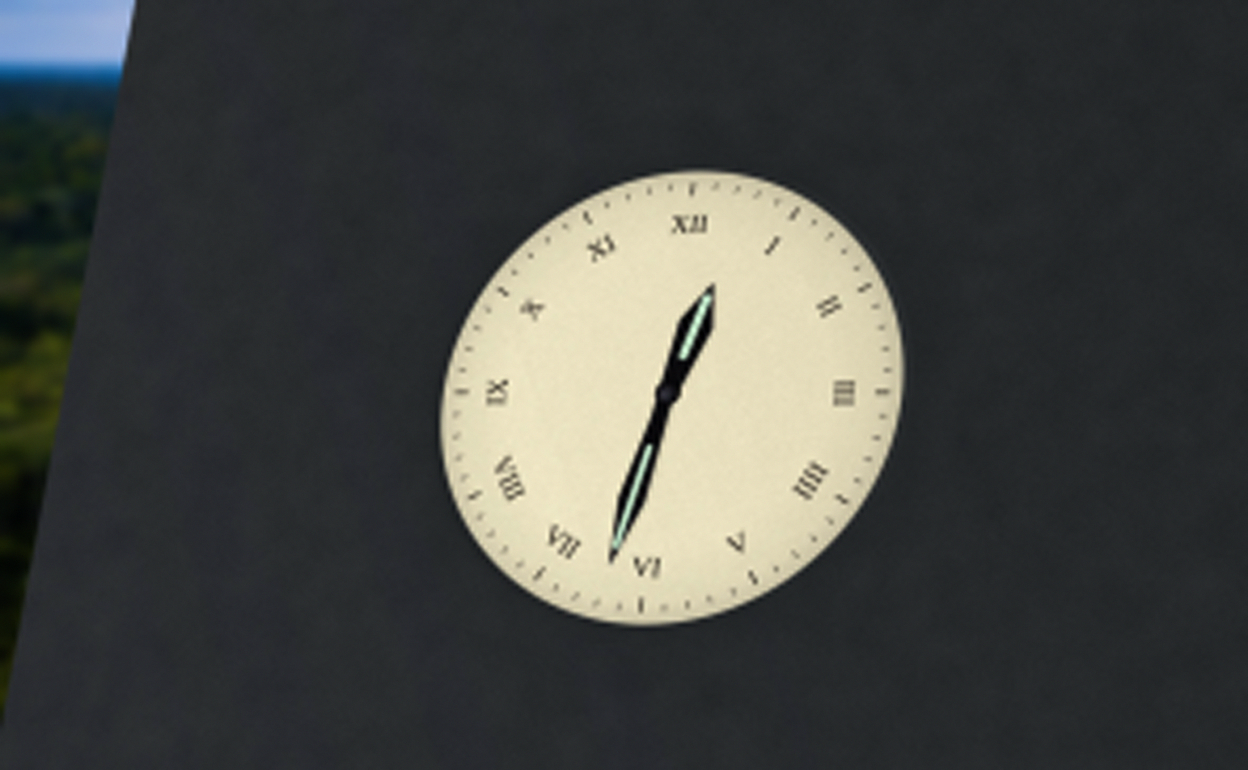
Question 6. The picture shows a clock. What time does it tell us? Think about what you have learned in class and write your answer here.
12:32
